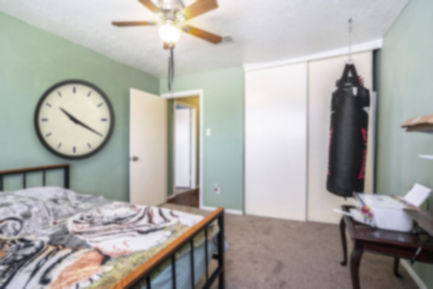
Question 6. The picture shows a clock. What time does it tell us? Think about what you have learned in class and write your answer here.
10:20
